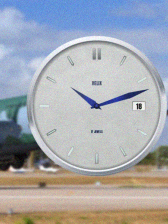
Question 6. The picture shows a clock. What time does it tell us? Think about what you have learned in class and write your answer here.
10:12
